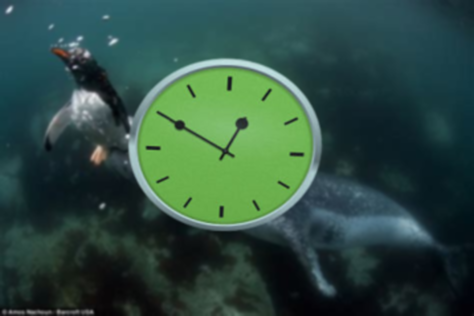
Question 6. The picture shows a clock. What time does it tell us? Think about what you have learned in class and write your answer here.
12:50
